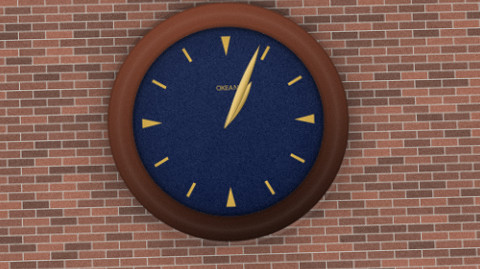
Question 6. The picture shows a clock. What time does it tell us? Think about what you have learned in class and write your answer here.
1:04
